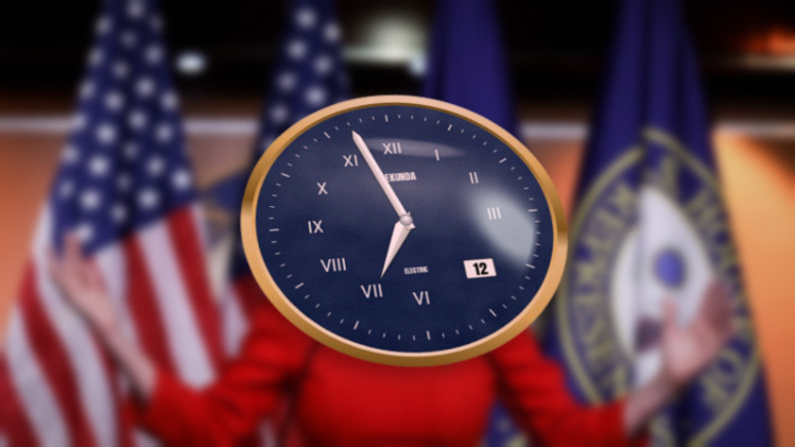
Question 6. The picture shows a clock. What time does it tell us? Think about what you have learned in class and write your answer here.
6:57
